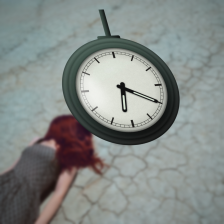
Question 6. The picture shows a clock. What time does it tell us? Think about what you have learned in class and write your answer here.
6:20
